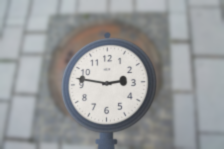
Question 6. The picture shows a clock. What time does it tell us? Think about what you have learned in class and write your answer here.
2:47
